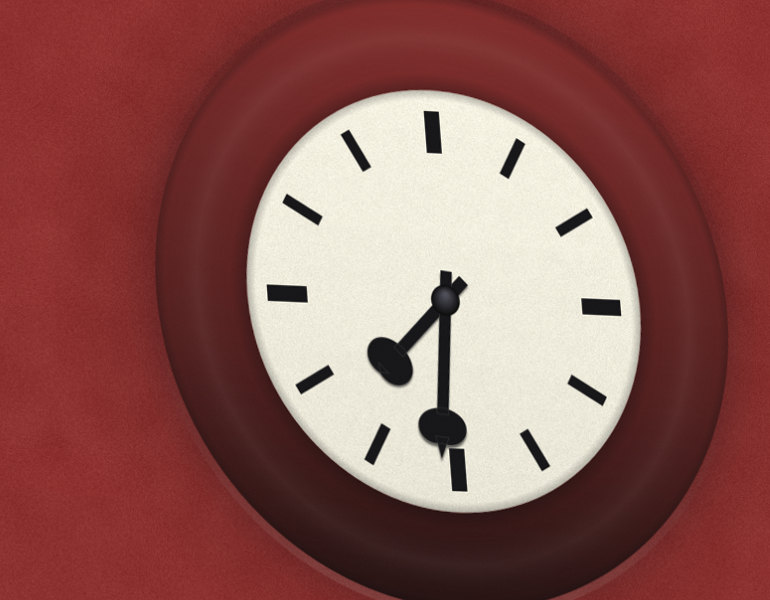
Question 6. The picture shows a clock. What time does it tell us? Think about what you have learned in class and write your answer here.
7:31
